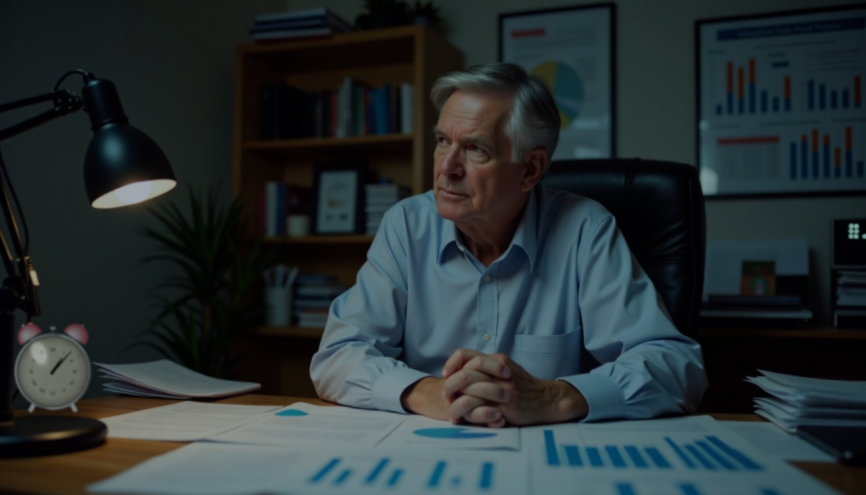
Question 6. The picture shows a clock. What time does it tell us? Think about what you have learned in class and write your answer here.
1:07
